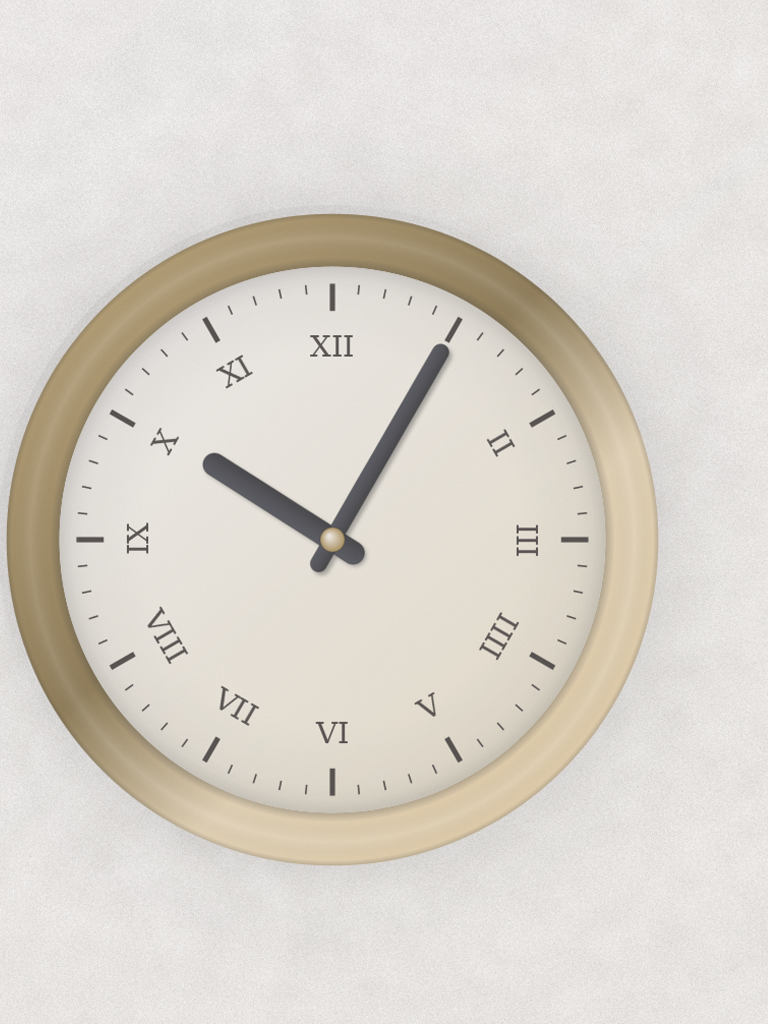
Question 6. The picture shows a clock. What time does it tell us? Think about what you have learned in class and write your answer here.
10:05
